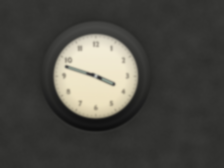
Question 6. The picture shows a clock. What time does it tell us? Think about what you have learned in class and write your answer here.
3:48
